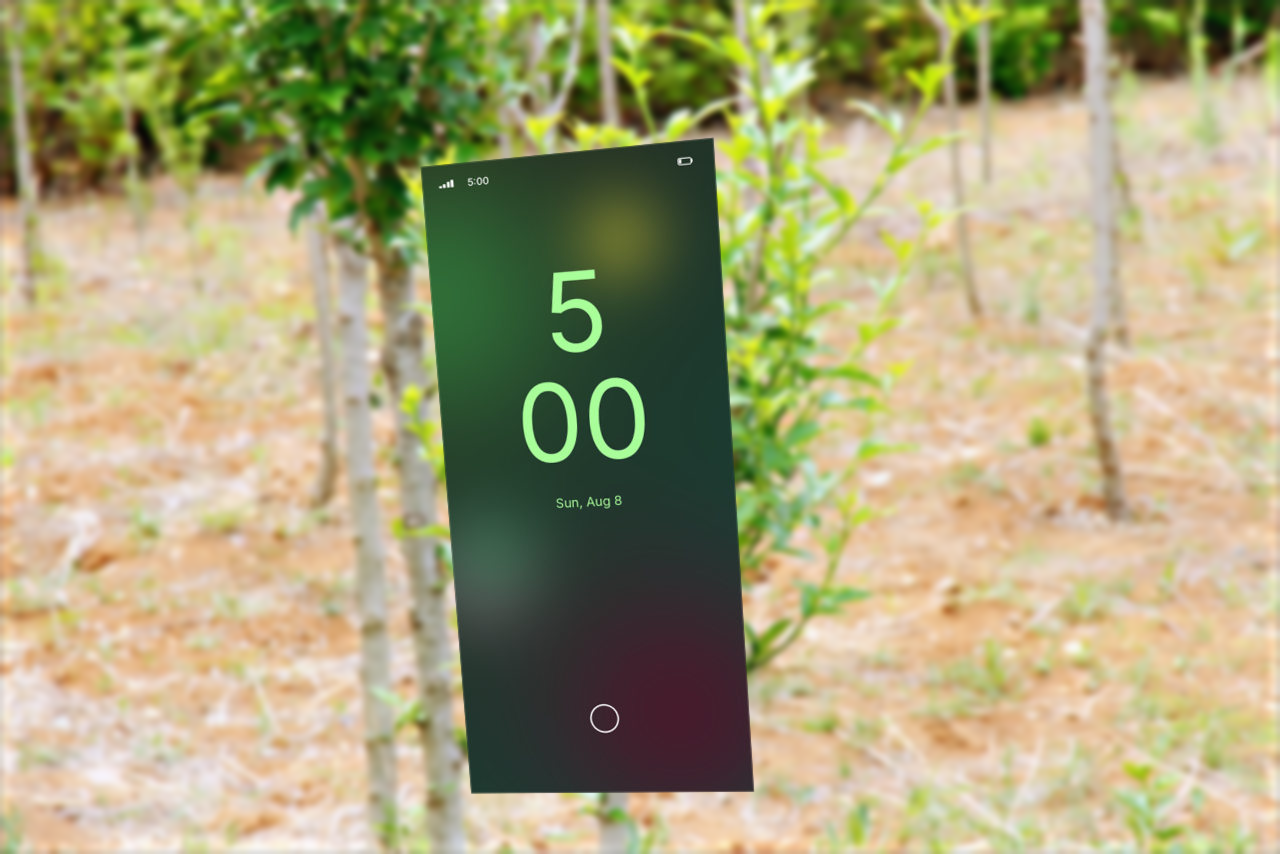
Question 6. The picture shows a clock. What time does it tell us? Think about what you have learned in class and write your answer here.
5:00
